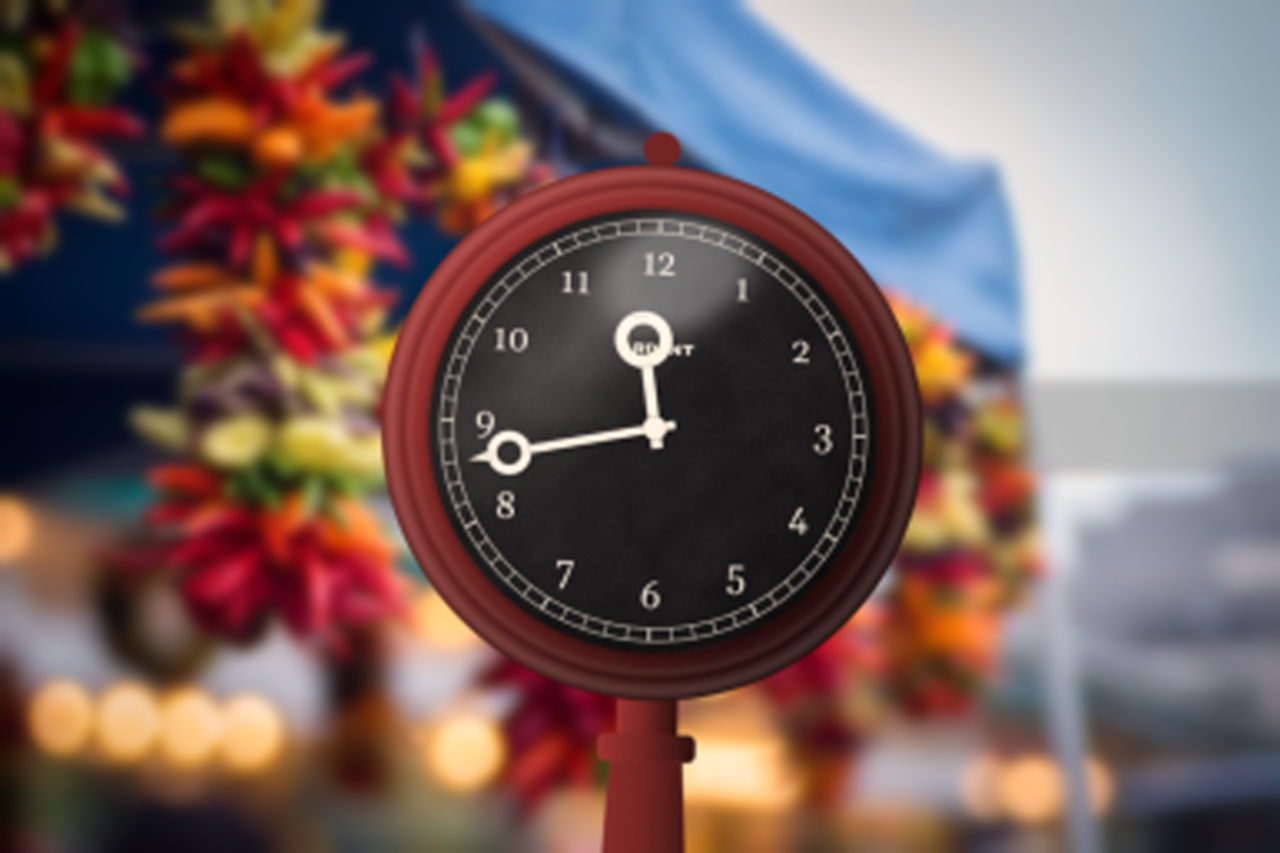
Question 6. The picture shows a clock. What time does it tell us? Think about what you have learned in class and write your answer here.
11:43
